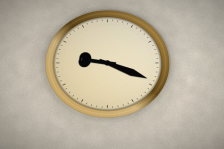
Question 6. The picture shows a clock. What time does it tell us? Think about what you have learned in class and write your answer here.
9:19
